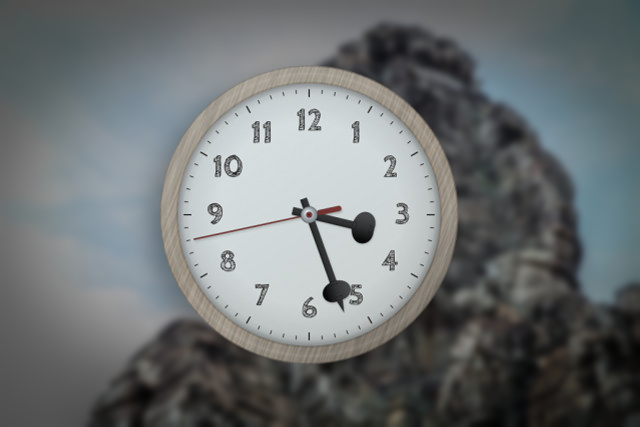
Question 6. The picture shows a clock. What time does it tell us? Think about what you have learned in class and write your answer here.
3:26:43
